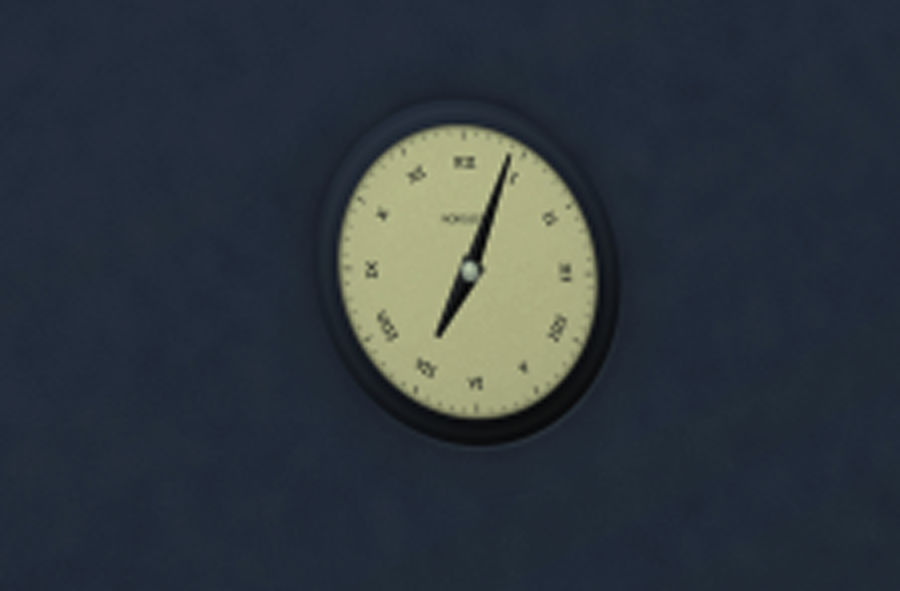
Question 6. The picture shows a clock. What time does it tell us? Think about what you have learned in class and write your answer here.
7:04
